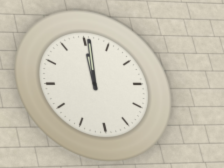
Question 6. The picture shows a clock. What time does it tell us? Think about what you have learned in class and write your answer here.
12:01
